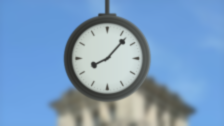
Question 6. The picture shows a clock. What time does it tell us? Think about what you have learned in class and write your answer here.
8:07
